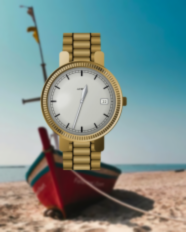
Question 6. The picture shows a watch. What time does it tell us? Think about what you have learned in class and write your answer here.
12:33
